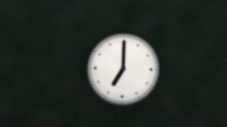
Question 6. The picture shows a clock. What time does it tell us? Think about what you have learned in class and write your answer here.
7:00
